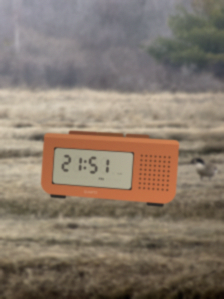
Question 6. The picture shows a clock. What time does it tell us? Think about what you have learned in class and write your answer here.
21:51
